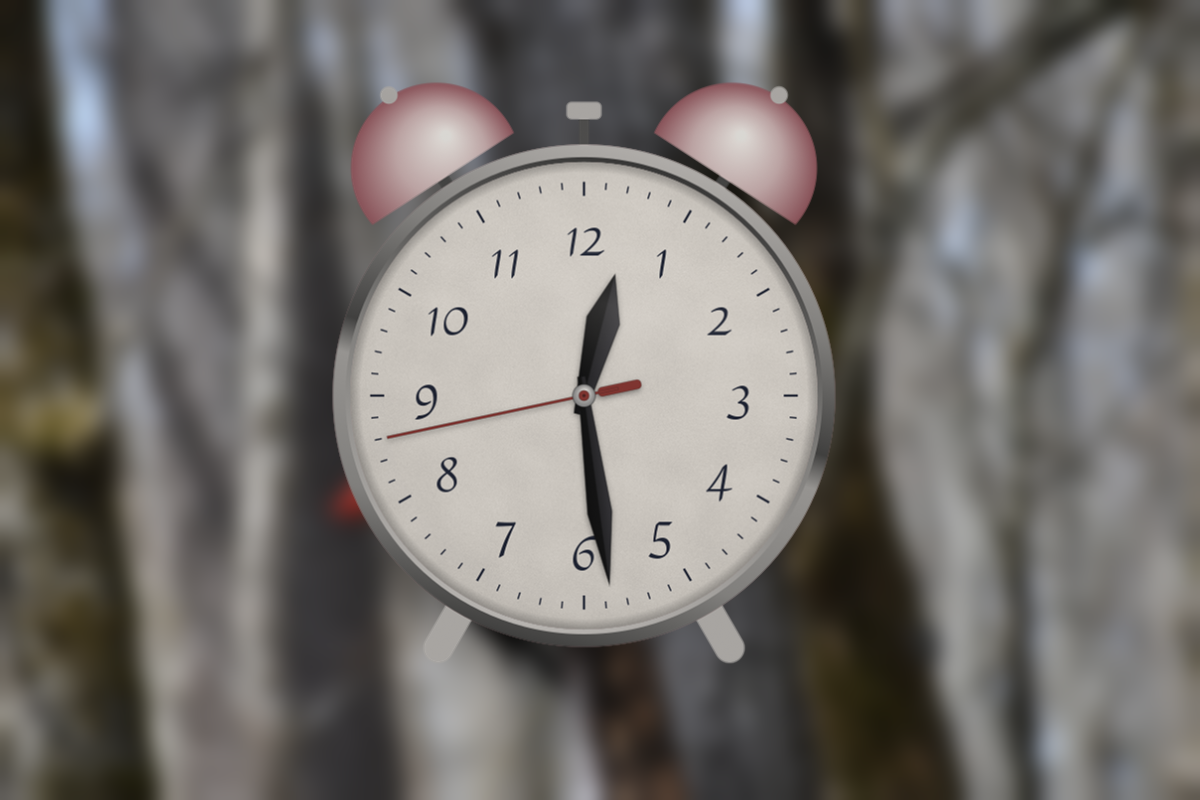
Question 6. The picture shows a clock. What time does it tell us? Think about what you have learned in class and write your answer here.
12:28:43
